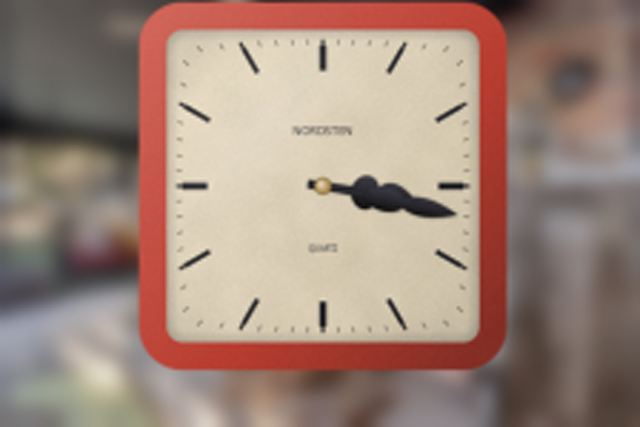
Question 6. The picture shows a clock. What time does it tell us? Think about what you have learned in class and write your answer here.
3:17
